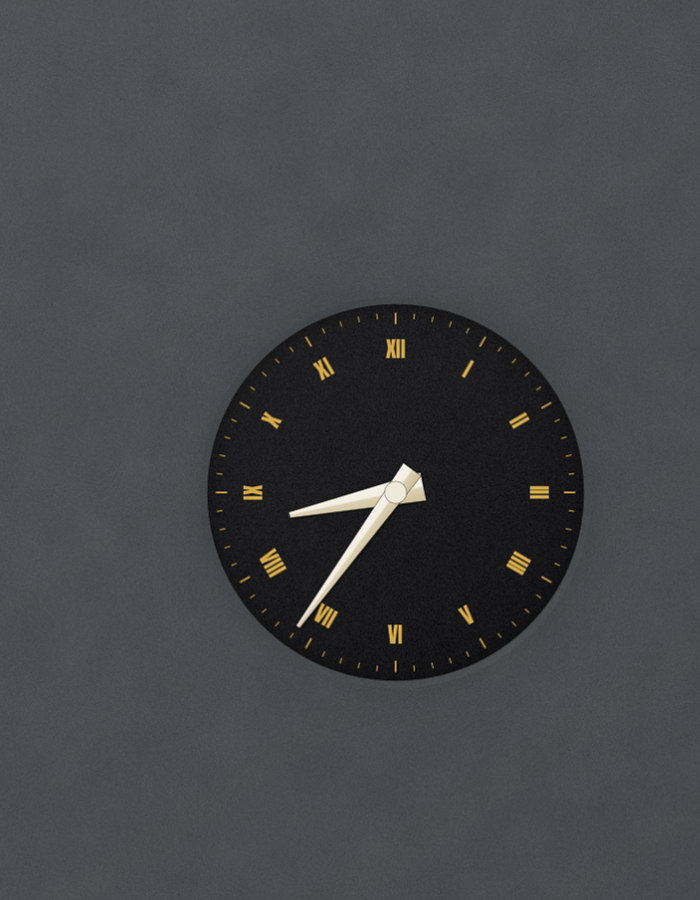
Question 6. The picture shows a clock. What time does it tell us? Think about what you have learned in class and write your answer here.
8:36
